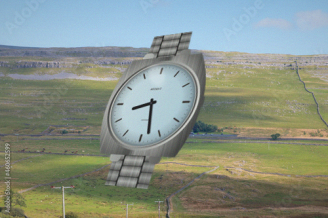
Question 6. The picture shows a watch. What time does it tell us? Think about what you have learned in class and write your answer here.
8:28
